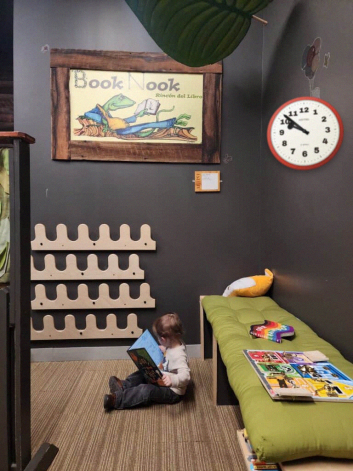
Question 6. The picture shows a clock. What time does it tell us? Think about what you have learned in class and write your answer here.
9:52
